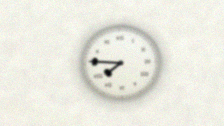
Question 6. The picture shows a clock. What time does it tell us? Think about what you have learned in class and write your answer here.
7:46
